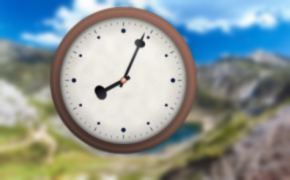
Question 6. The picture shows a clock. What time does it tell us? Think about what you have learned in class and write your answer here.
8:04
